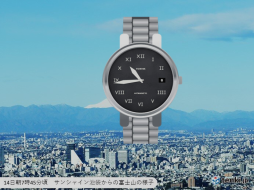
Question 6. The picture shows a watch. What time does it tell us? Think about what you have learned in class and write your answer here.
10:44
